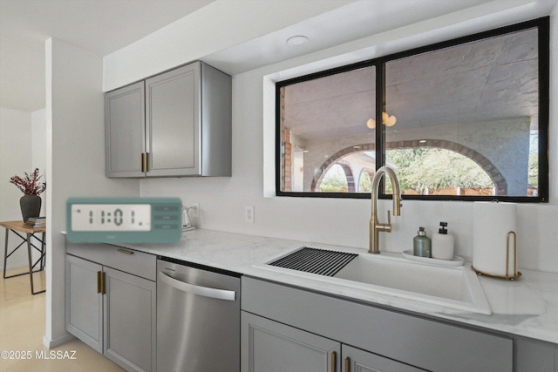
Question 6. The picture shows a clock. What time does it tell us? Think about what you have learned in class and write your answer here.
11:01
